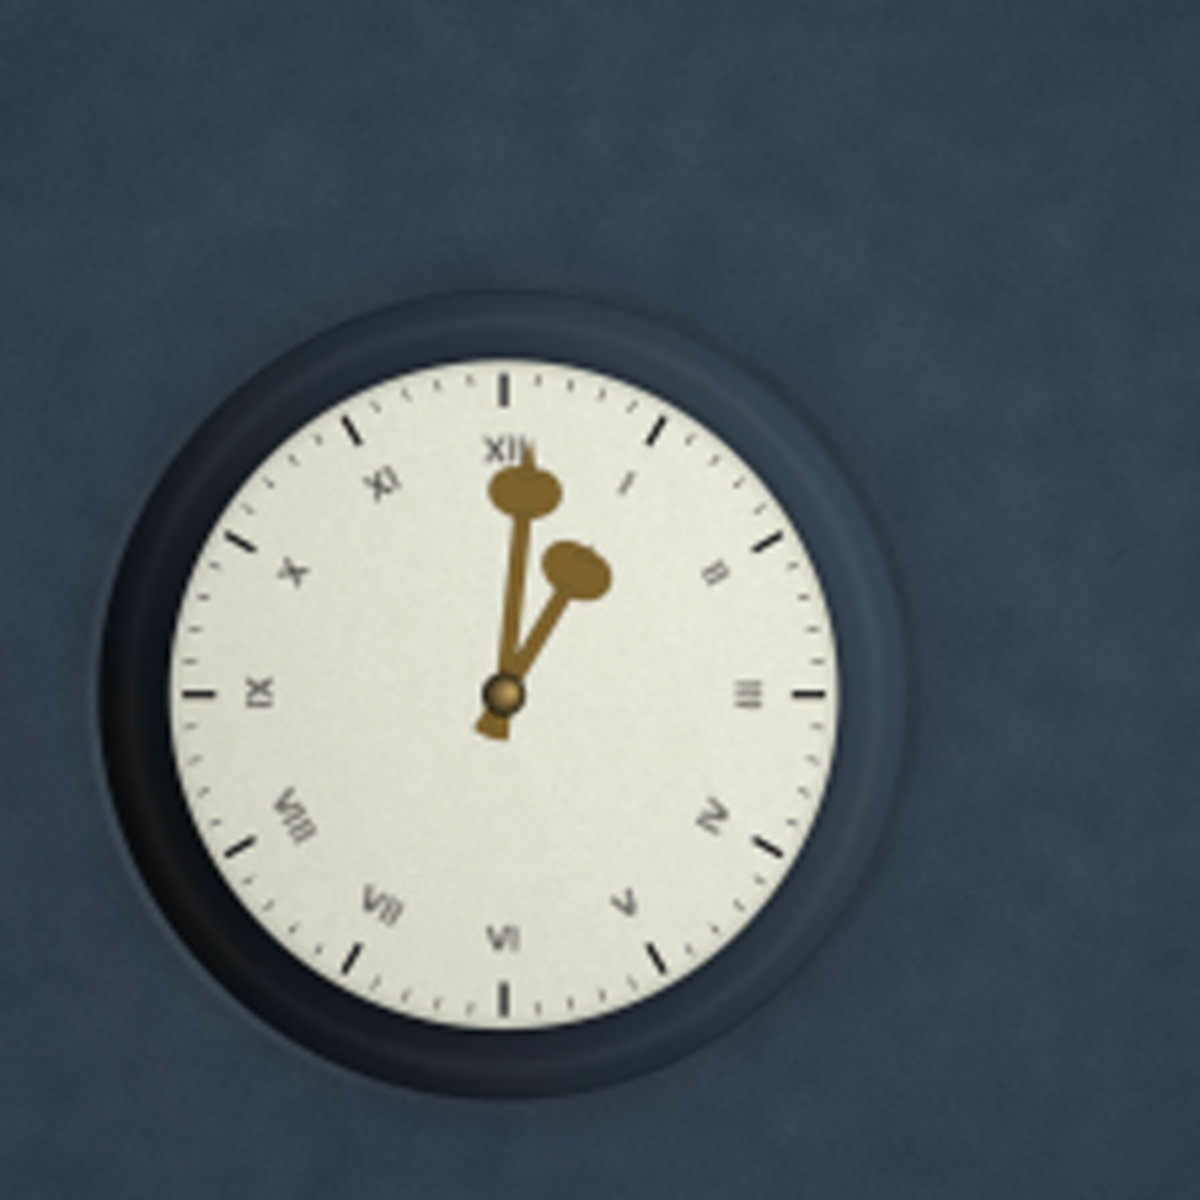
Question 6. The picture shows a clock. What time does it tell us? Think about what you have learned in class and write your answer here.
1:01
